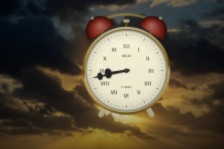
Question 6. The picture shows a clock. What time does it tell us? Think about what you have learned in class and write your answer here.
8:43
